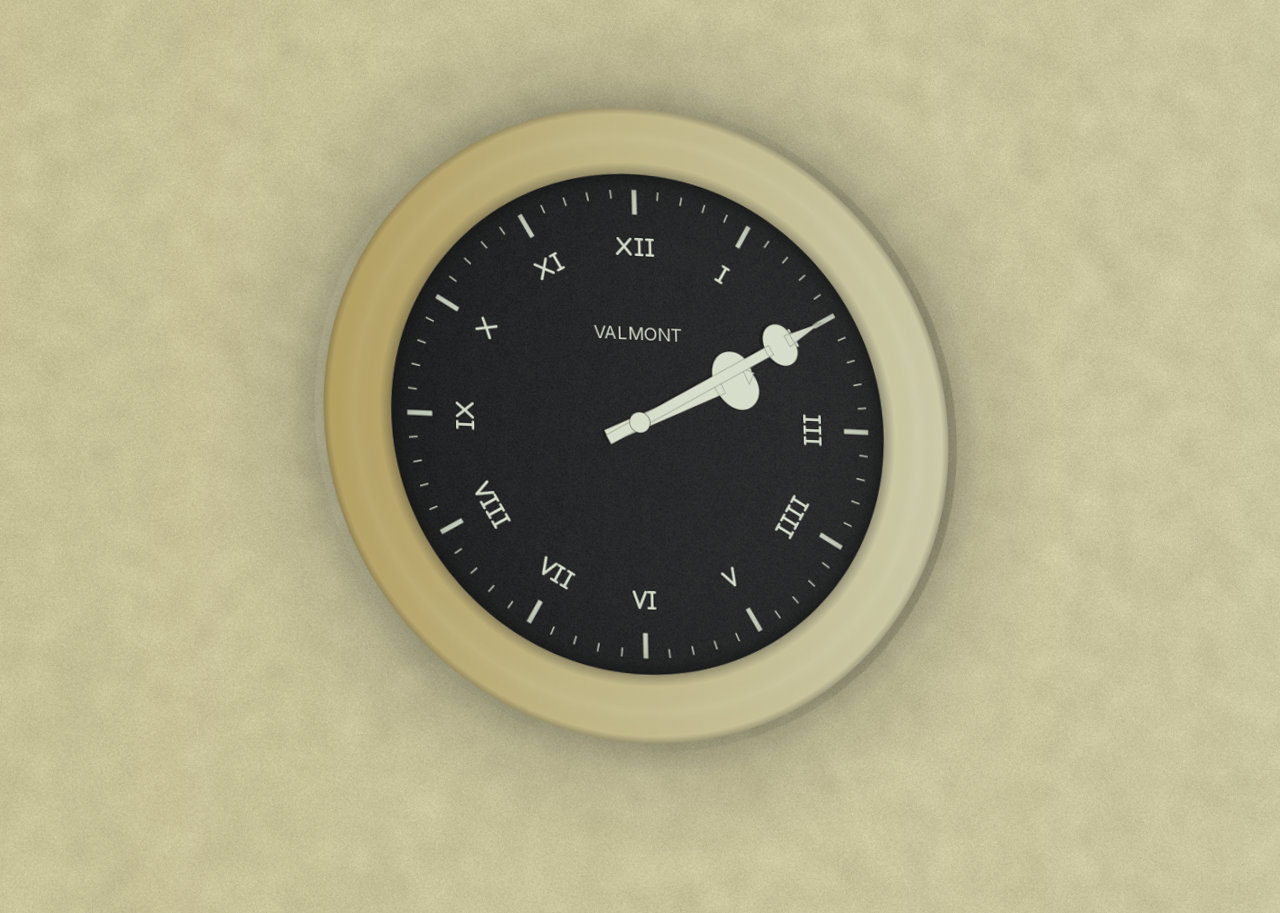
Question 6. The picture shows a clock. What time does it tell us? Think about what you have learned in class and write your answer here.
2:10
